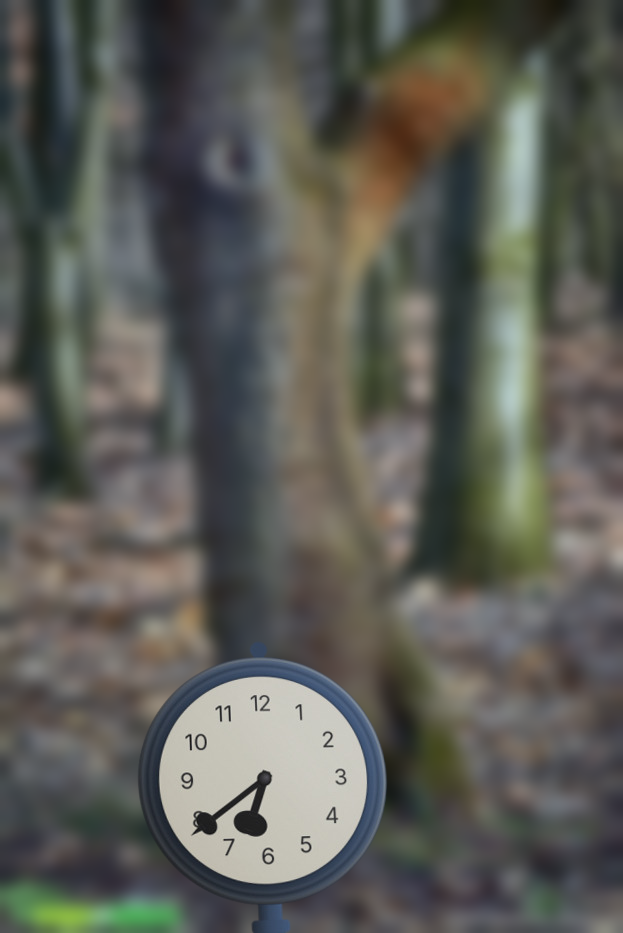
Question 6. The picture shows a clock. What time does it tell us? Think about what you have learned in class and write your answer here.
6:39
